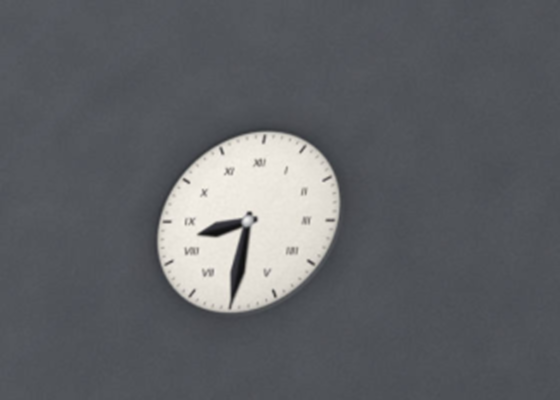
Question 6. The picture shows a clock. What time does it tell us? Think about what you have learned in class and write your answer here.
8:30
